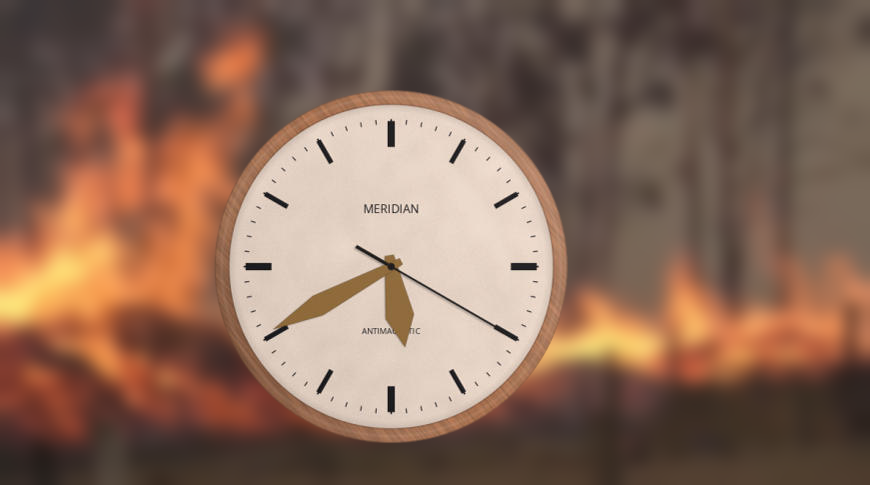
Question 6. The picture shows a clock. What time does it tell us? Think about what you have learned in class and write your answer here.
5:40:20
